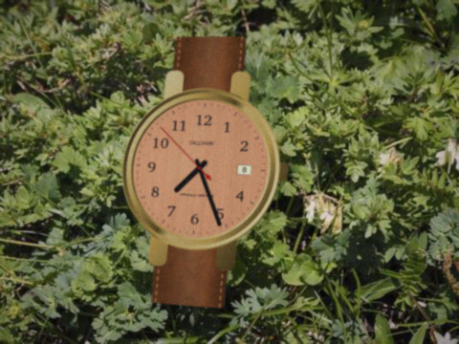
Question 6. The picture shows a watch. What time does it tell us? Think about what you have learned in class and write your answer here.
7:25:52
